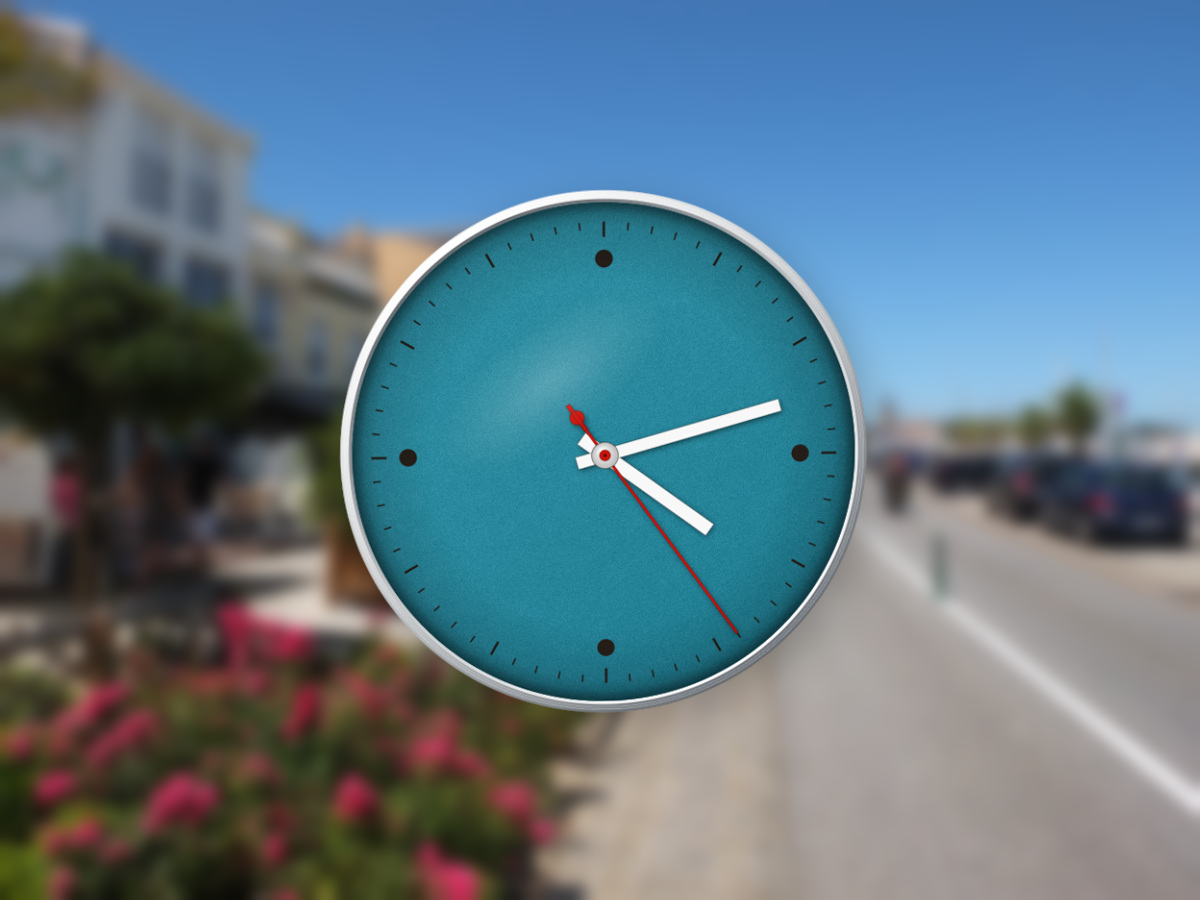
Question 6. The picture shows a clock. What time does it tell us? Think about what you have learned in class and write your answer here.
4:12:24
